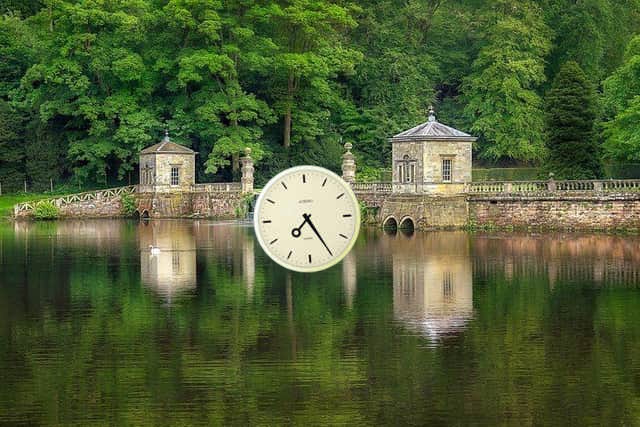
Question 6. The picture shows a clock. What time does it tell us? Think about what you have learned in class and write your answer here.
7:25
